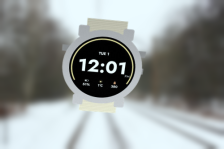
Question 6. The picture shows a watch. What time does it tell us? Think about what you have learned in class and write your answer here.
12:01
